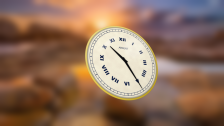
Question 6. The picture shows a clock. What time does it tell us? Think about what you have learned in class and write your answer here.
10:25
